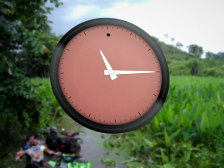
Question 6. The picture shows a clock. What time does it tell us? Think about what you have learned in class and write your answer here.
11:15
